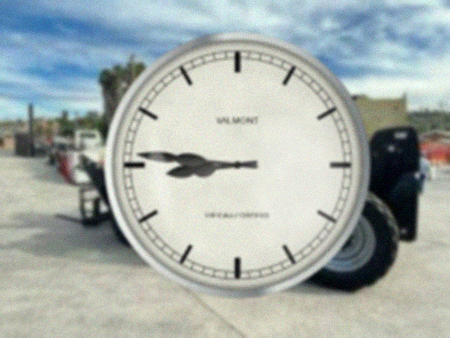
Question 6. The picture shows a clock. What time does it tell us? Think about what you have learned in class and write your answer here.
8:46
